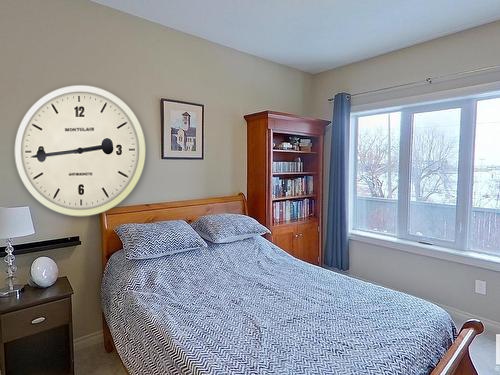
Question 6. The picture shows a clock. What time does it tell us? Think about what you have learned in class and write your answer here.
2:44
